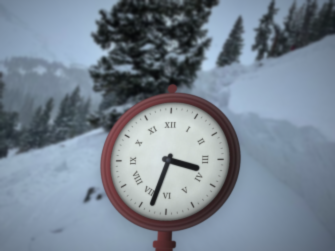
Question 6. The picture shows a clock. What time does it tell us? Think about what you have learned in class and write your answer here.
3:33
